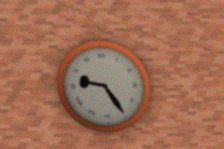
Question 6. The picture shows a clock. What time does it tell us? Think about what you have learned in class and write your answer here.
9:25
